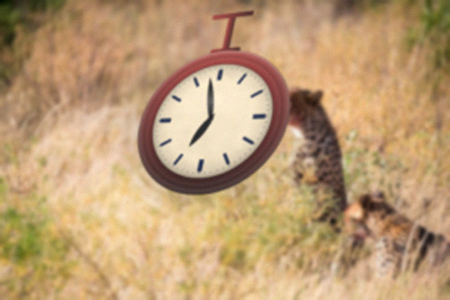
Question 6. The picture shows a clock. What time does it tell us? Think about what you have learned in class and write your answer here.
6:58
